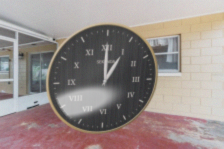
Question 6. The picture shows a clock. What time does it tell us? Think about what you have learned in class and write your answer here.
1:00
